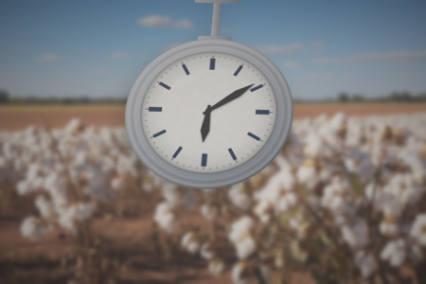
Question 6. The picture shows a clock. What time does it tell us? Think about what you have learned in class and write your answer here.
6:09
